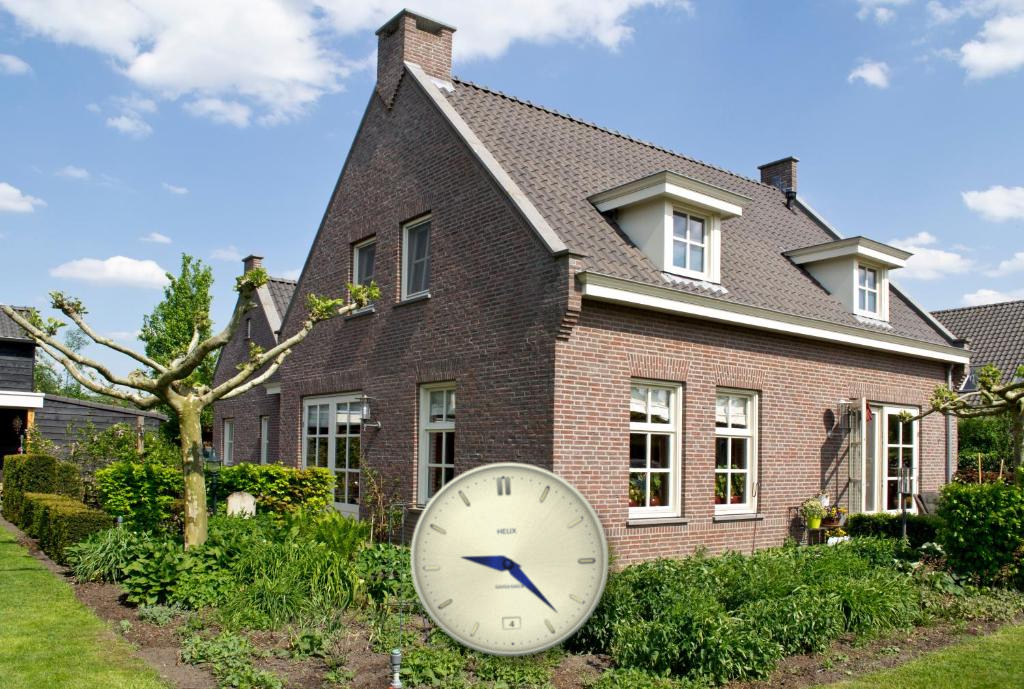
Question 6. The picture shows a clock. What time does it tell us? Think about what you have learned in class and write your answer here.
9:23
